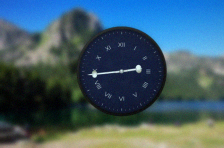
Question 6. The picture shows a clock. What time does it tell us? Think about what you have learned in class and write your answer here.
2:44
